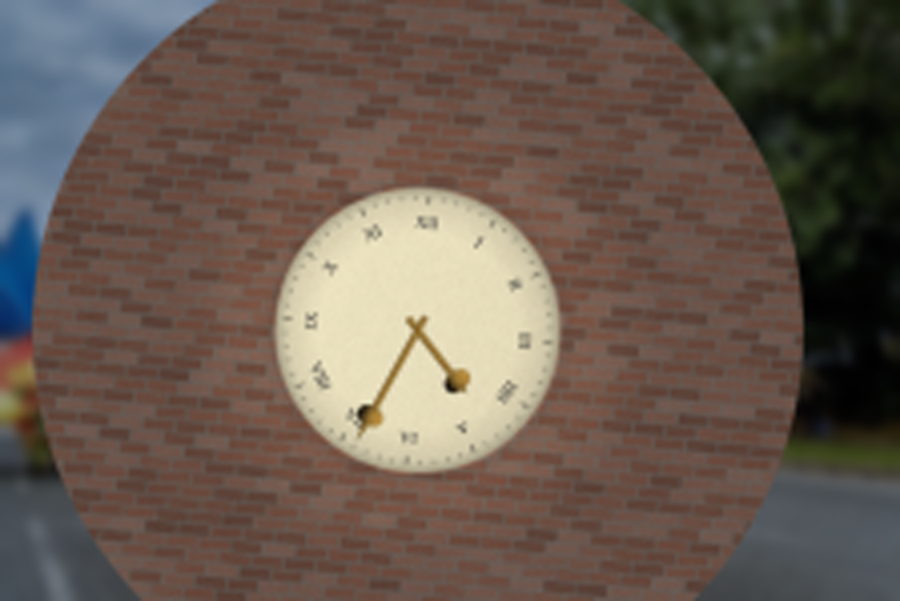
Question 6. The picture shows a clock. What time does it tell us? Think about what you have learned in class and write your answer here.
4:34
